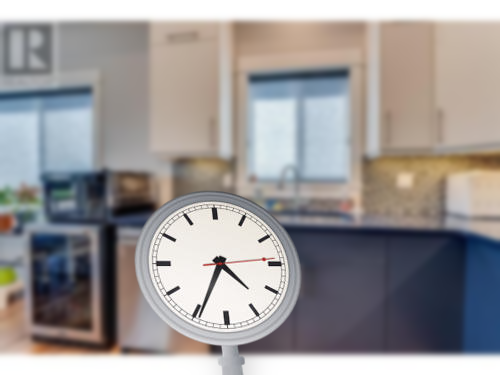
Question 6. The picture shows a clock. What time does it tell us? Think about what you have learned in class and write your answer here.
4:34:14
